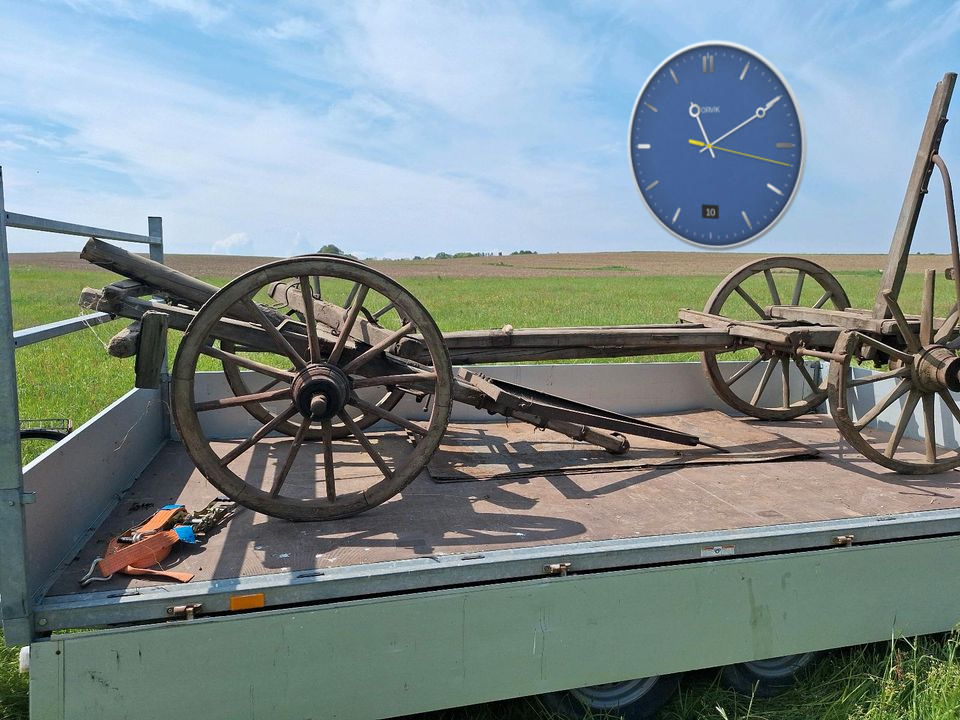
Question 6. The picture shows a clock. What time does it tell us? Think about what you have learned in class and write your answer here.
11:10:17
